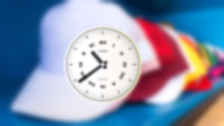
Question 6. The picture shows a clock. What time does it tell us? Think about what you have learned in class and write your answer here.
10:39
